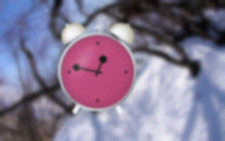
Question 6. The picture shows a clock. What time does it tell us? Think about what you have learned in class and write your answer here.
12:47
